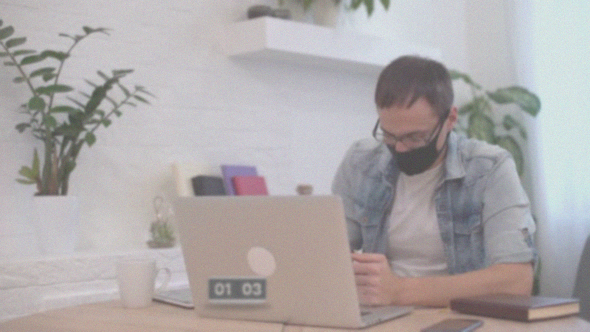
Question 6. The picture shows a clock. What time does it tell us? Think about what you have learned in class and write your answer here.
1:03
